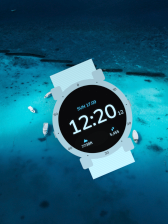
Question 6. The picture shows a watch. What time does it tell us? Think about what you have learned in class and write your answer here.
12:20
